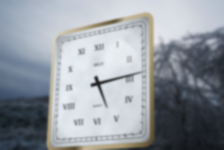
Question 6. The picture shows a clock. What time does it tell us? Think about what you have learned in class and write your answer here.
5:14
